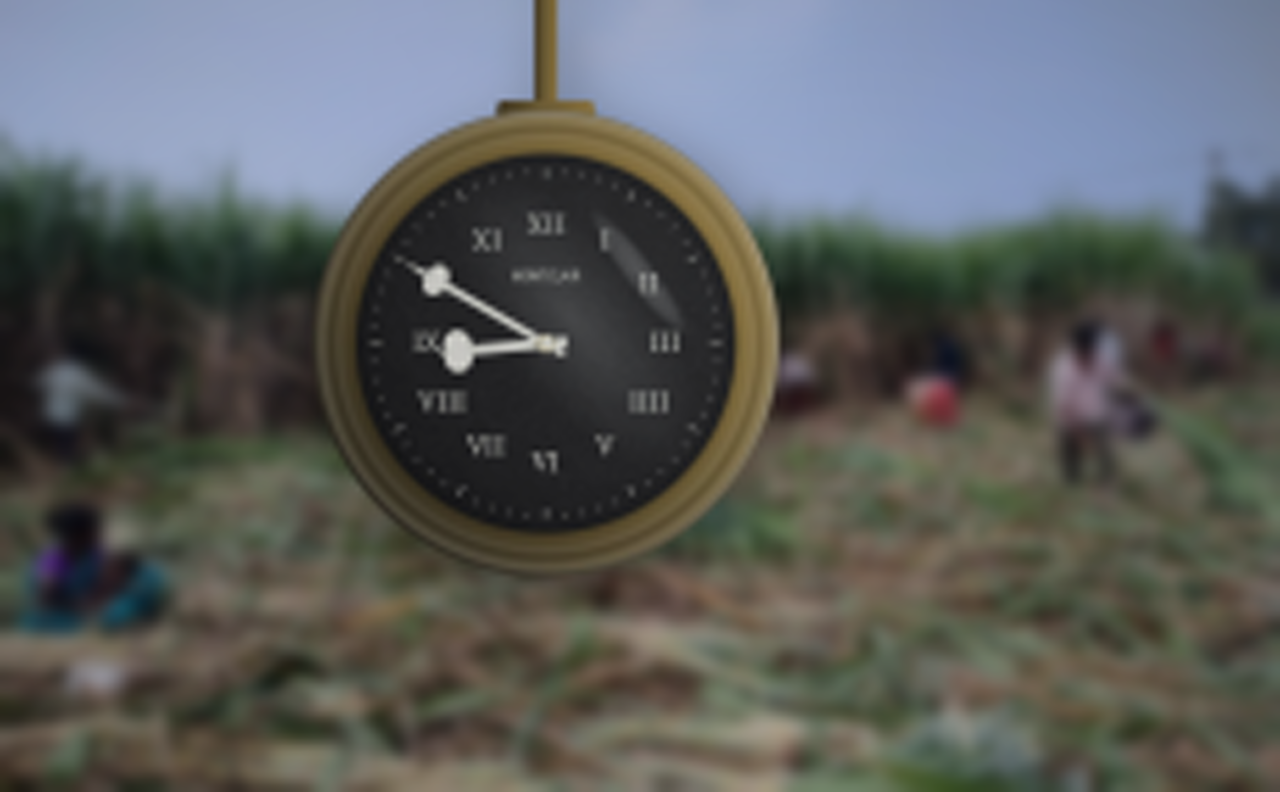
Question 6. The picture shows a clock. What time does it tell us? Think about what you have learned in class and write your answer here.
8:50
